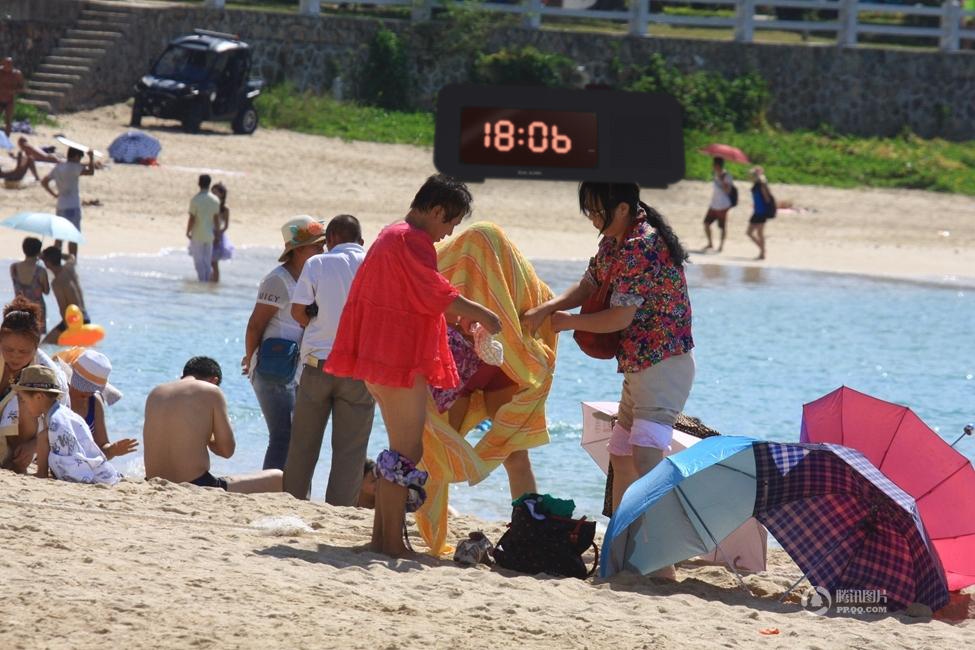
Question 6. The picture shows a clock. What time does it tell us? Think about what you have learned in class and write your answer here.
18:06
